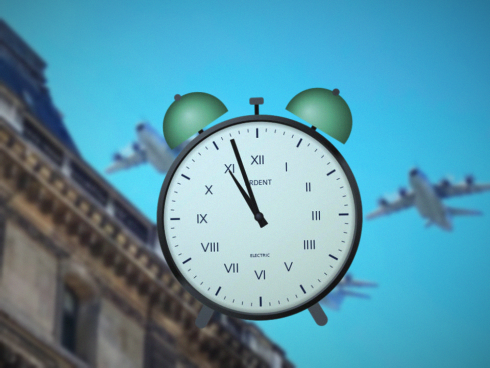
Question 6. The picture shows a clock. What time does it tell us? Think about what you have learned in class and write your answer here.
10:57
